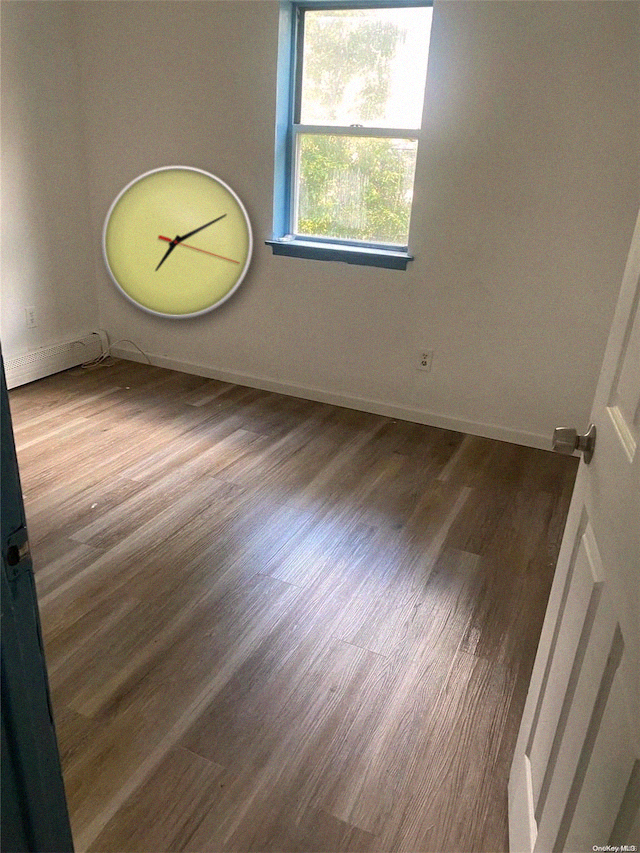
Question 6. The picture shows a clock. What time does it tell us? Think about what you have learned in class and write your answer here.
7:10:18
